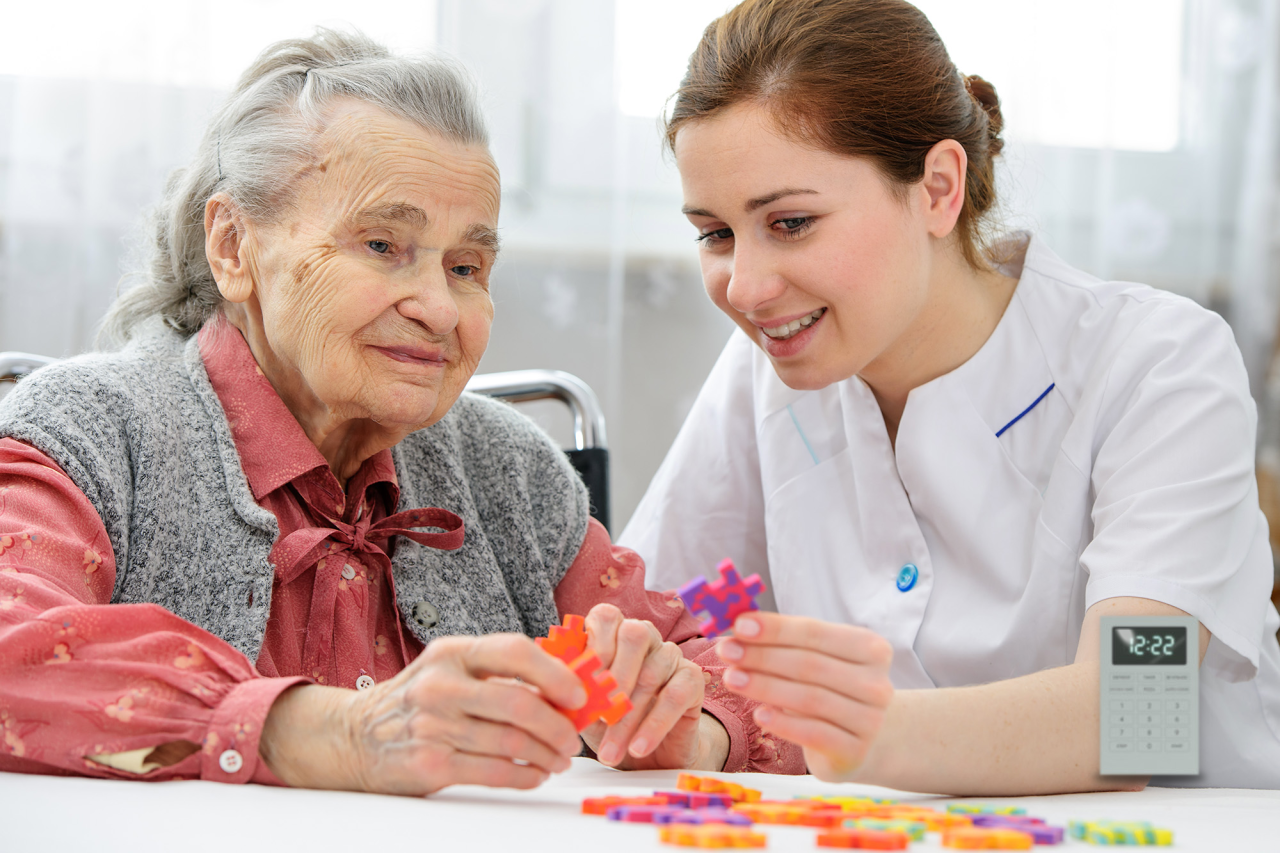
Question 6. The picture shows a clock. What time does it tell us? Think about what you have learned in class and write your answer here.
12:22
